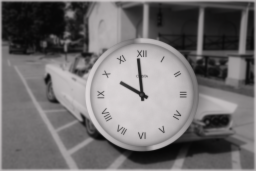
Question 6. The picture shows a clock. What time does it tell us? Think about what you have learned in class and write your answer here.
9:59
